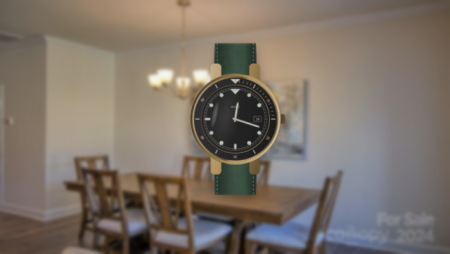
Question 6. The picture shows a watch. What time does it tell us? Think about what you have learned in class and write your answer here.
12:18
